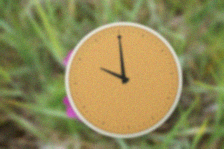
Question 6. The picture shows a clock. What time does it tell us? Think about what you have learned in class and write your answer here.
10:00
